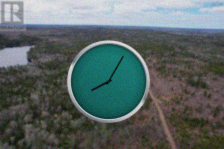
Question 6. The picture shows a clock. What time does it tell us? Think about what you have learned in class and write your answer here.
8:05
